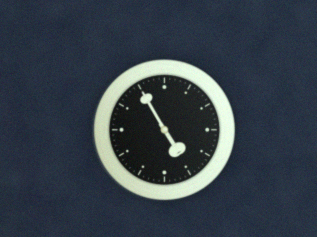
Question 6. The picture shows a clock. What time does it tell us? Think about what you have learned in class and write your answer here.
4:55
